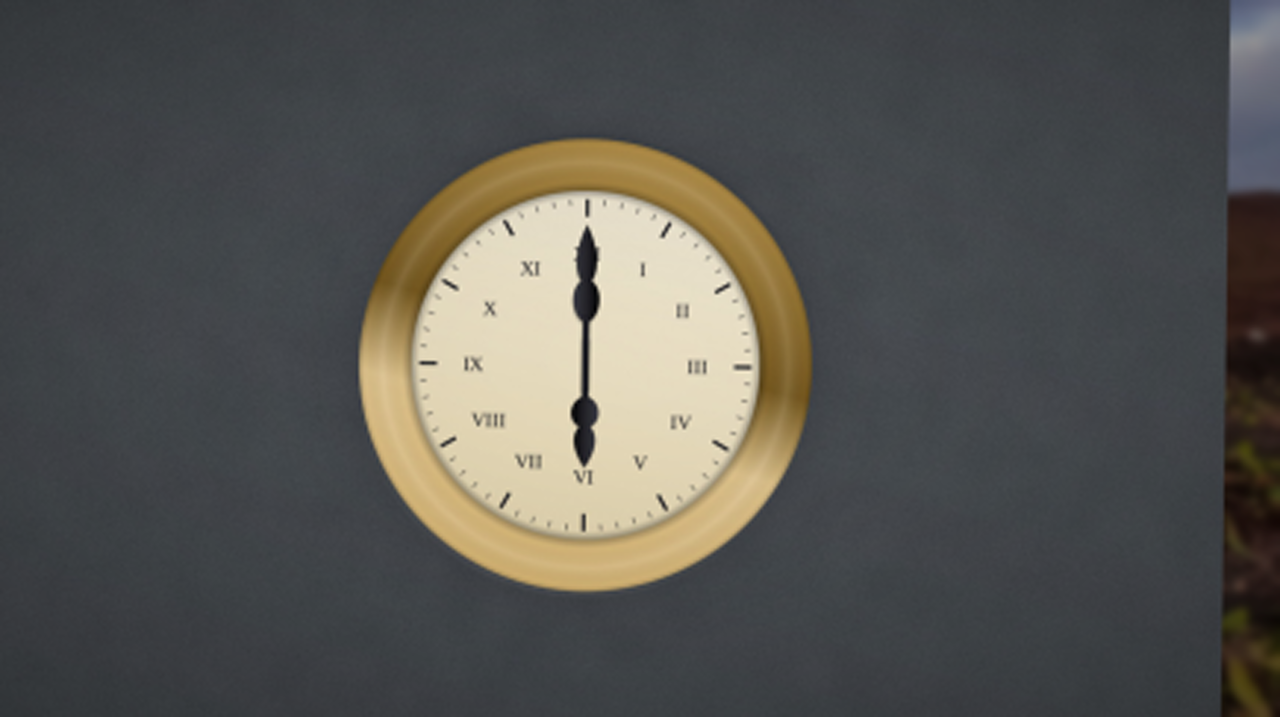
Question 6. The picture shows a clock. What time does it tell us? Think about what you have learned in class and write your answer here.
6:00
